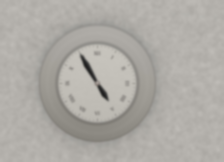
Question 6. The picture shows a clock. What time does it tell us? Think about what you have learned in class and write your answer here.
4:55
